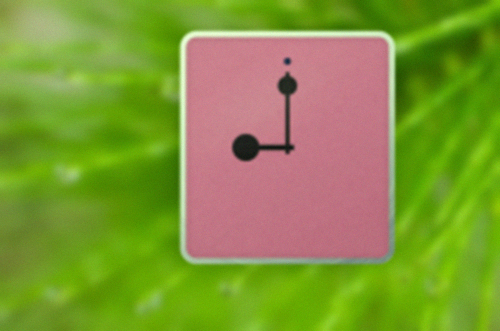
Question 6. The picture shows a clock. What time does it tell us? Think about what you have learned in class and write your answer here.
9:00
